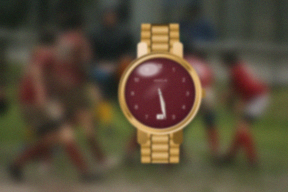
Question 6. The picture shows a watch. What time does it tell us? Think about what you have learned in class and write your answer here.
5:28
